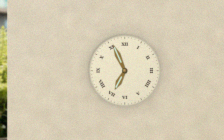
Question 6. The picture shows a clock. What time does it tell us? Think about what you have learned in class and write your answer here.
6:56
